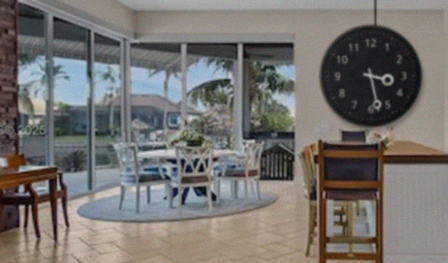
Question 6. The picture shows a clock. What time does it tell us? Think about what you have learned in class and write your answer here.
3:28
